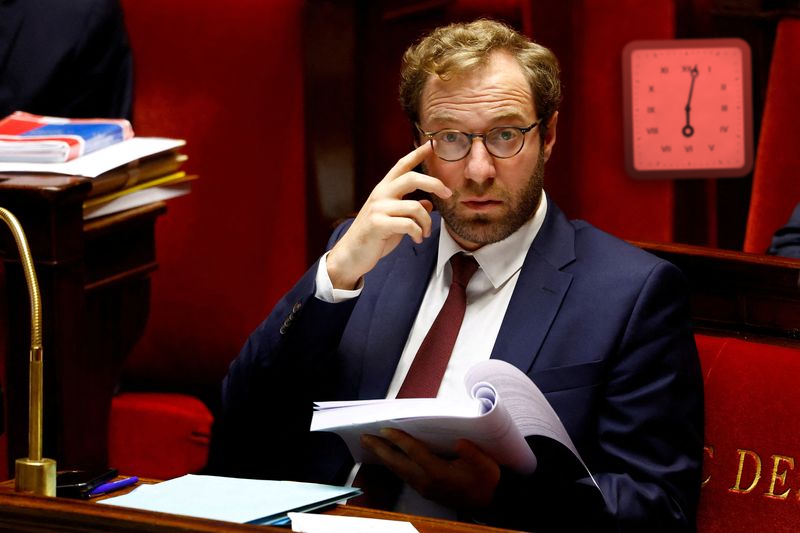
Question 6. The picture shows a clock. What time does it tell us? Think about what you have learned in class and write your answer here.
6:02
